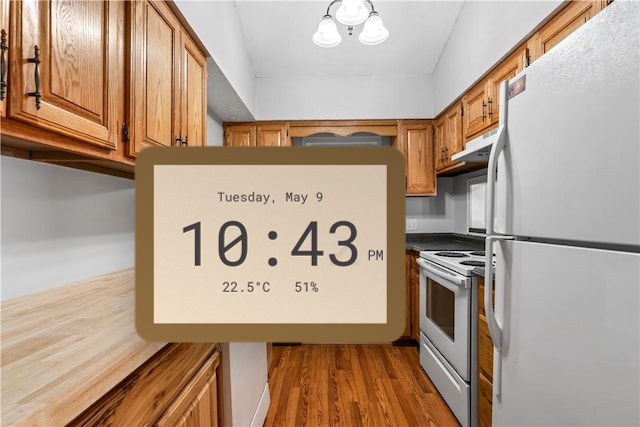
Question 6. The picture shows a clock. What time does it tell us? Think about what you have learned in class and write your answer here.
10:43
